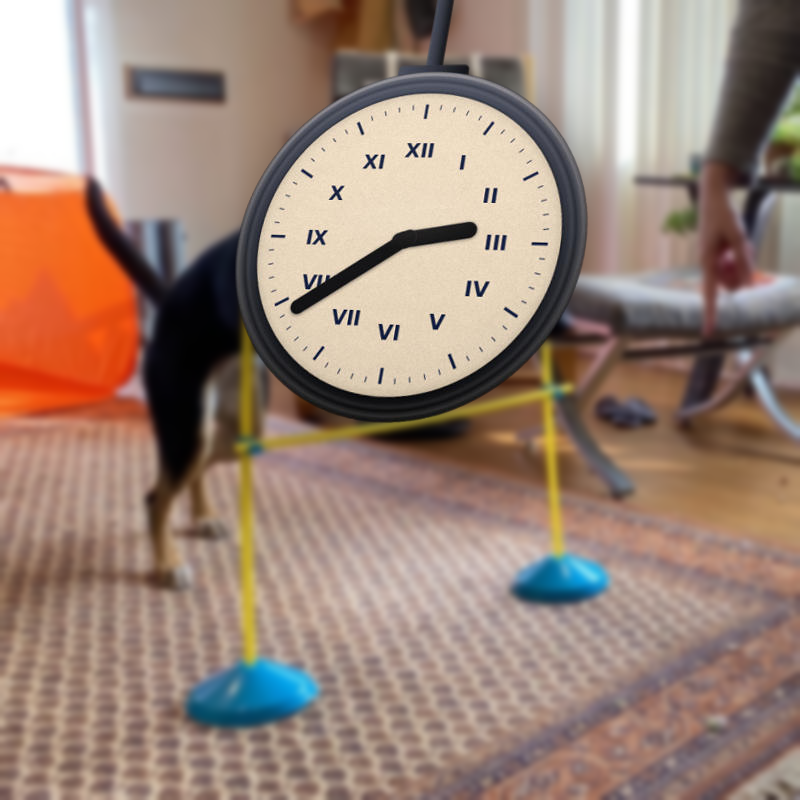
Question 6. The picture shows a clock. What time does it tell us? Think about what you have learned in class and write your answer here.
2:39
